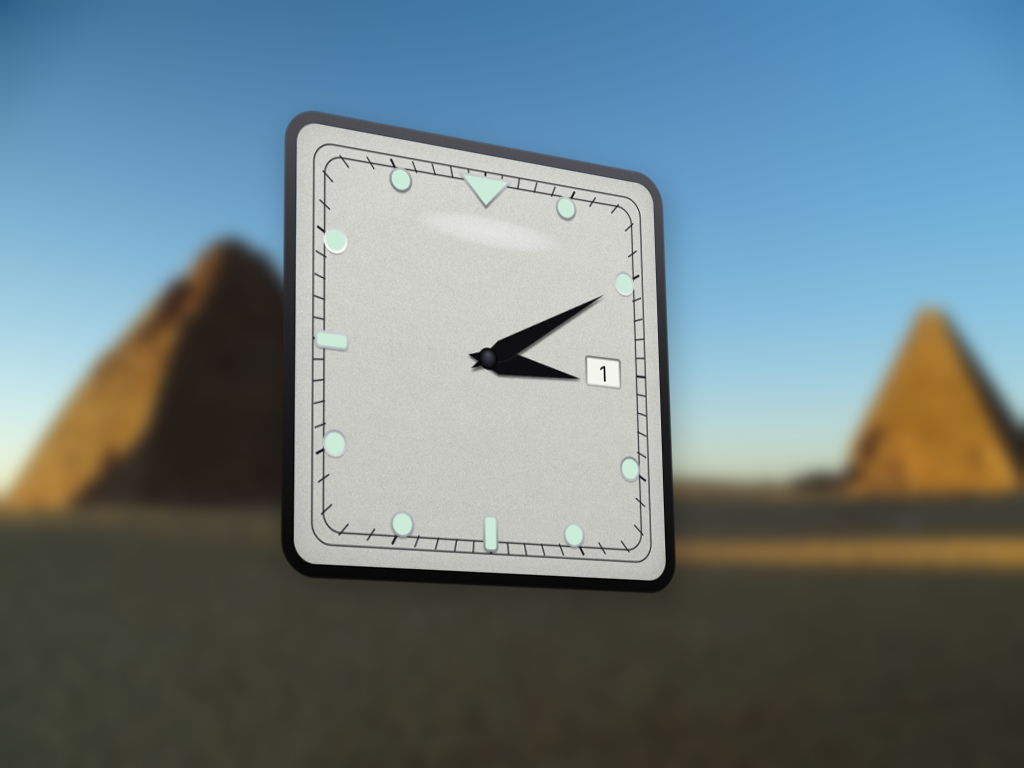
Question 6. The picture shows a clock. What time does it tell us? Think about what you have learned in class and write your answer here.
3:10
